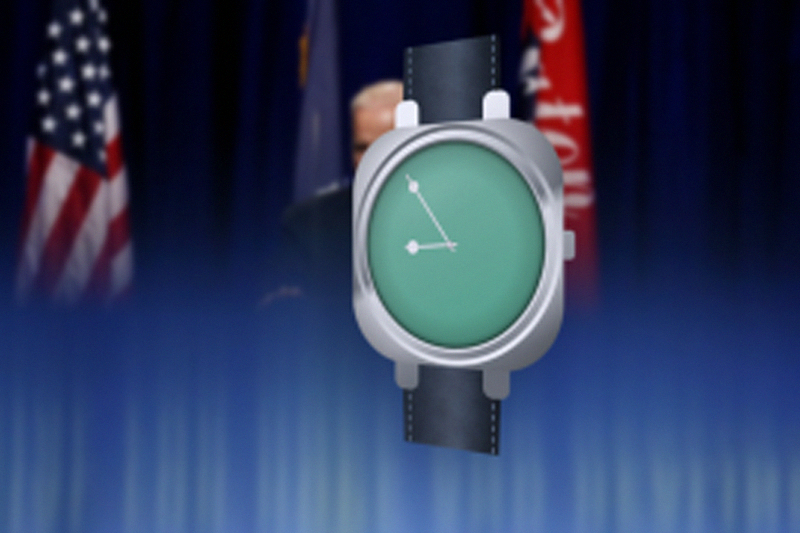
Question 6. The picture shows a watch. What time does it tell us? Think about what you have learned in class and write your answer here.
8:54
